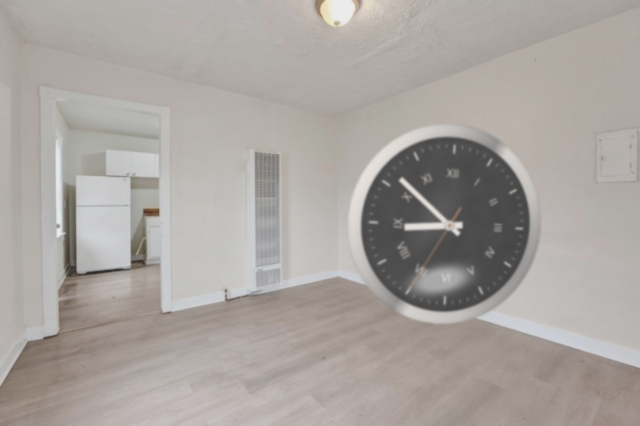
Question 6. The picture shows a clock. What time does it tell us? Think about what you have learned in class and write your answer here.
8:51:35
